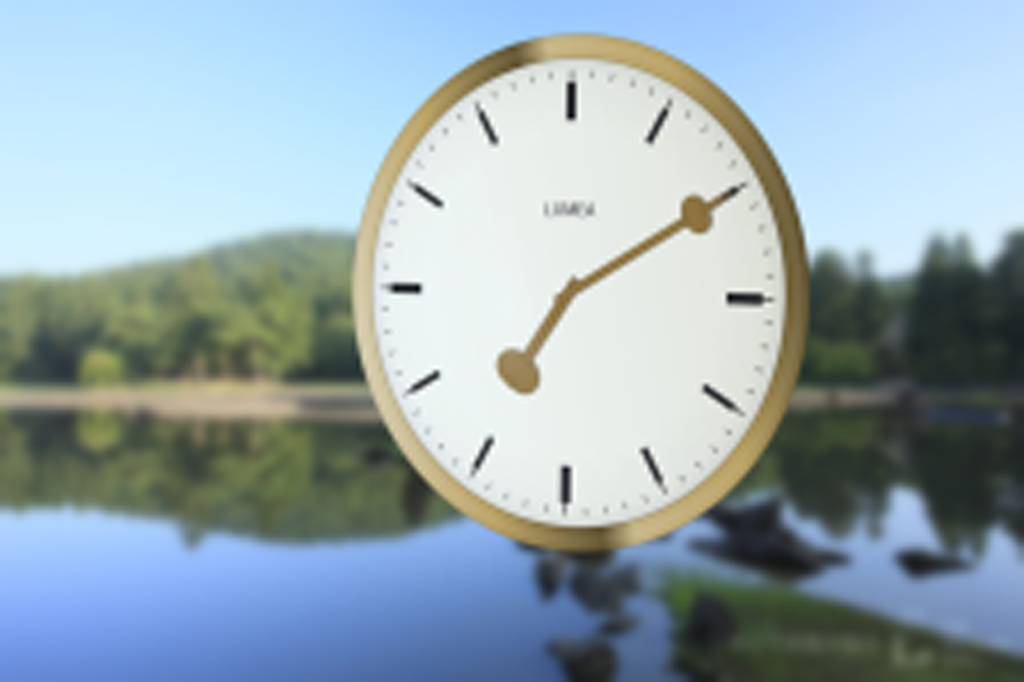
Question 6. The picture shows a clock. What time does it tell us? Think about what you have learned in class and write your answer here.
7:10
